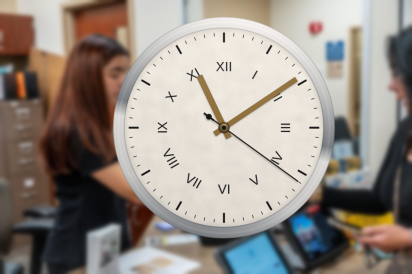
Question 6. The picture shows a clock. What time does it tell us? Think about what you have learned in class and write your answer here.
11:09:21
